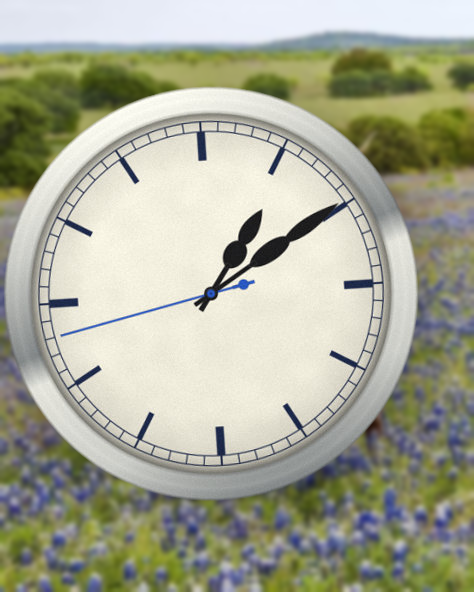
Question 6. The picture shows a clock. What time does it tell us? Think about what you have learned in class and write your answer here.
1:09:43
